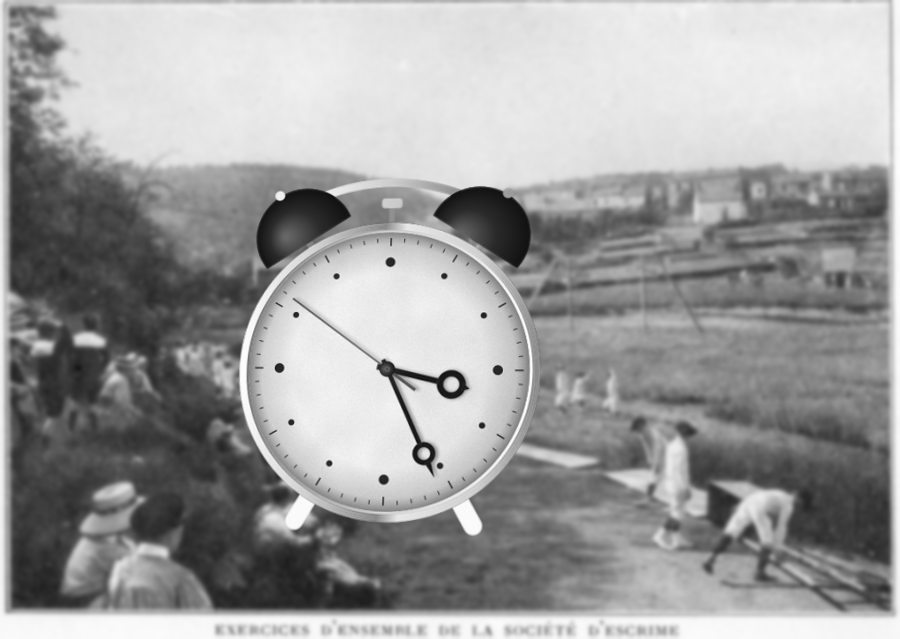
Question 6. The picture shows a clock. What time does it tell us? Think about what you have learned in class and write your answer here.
3:25:51
